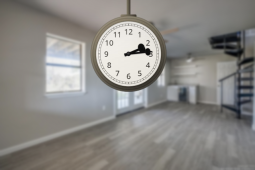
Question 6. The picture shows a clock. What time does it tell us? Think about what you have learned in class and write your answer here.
2:14
